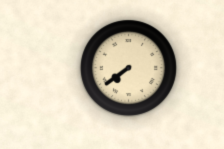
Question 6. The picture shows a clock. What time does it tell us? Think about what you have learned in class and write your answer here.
7:39
